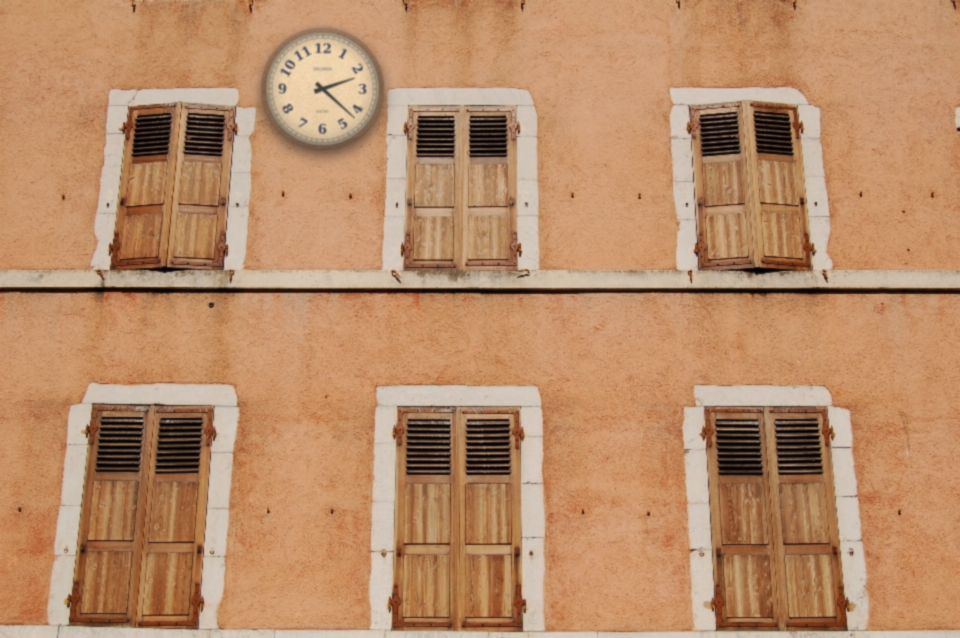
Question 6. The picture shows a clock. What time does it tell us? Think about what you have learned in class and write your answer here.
2:22
